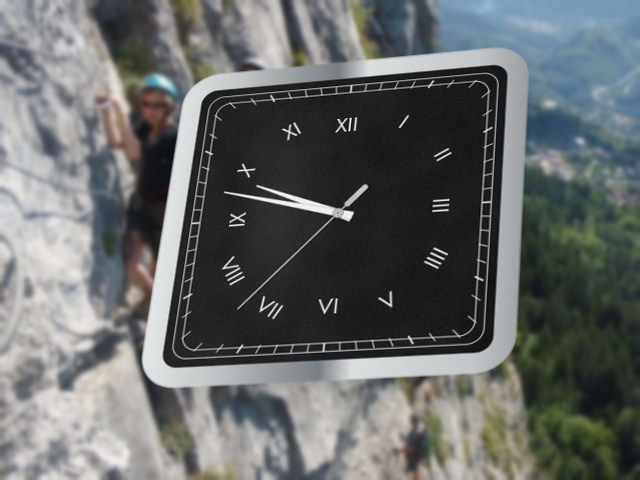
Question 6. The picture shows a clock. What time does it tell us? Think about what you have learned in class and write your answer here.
9:47:37
